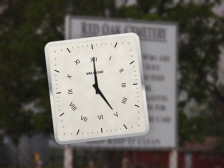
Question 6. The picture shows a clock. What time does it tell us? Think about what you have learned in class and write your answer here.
5:00
